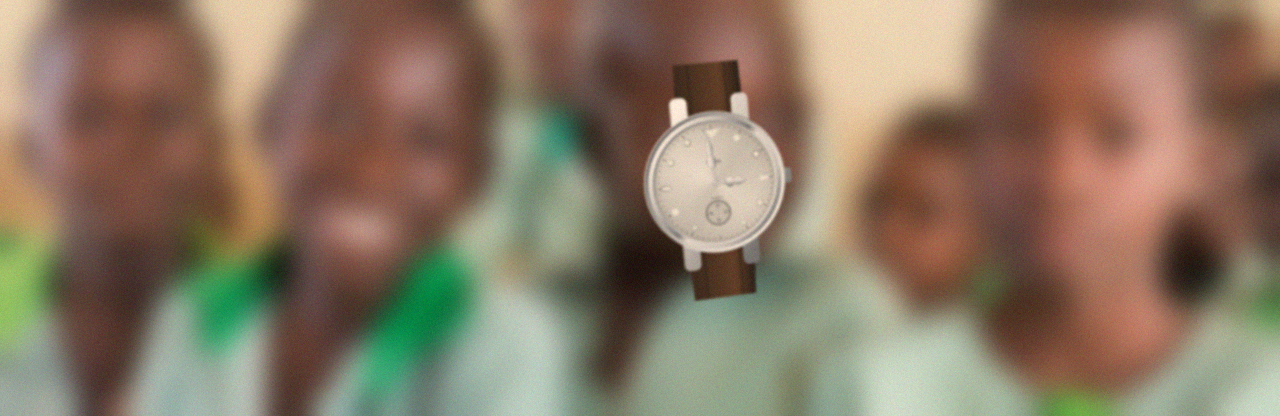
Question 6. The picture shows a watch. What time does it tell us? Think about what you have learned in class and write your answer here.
2:59
